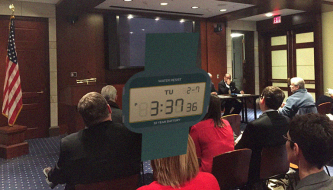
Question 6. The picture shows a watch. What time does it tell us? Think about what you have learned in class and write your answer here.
3:37:36
